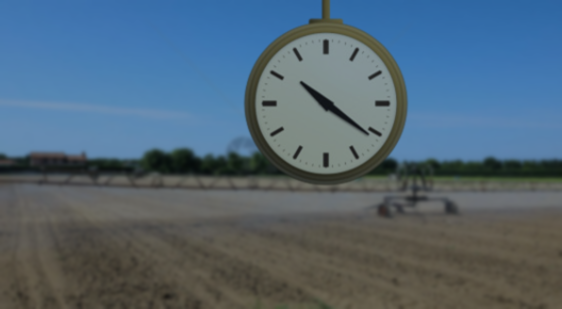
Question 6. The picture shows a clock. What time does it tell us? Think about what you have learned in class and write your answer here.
10:21
